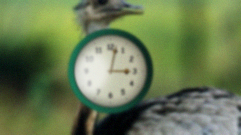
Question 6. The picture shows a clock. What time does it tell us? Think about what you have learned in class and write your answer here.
3:02
